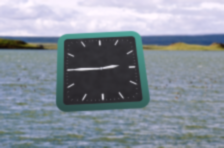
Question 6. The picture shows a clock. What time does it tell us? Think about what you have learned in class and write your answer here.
2:45
